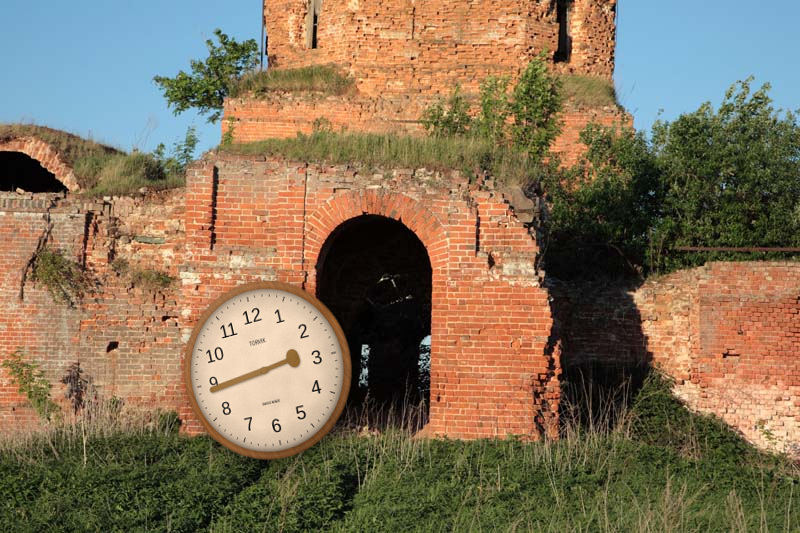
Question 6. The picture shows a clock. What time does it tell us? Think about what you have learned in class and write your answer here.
2:44
